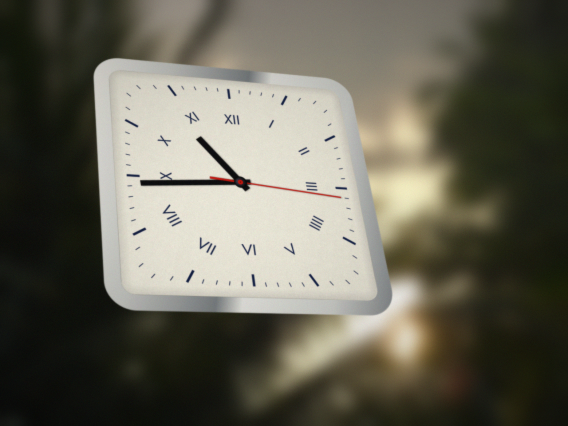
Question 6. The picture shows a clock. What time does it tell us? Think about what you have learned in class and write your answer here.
10:44:16
